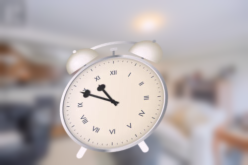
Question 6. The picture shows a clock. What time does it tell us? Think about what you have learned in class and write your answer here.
10:49
